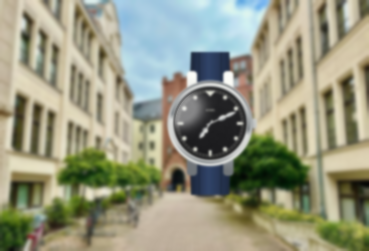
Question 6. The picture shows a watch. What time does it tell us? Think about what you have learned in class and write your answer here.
7:11
